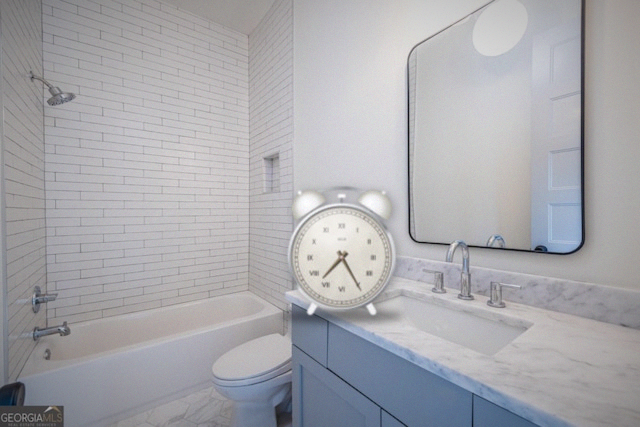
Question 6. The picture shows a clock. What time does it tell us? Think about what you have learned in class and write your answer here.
7:25
